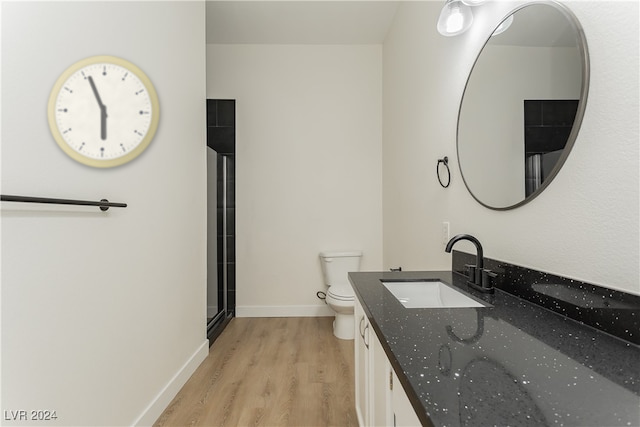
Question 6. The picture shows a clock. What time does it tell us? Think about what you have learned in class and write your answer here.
5:56
